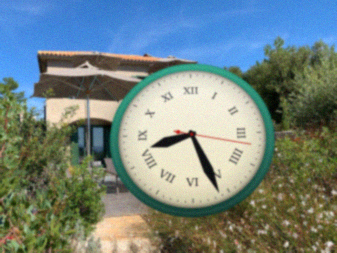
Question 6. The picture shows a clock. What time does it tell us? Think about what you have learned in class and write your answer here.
8:26:17
